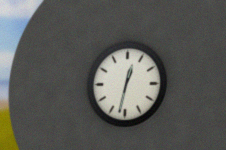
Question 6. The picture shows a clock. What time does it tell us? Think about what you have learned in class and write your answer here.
12:32
